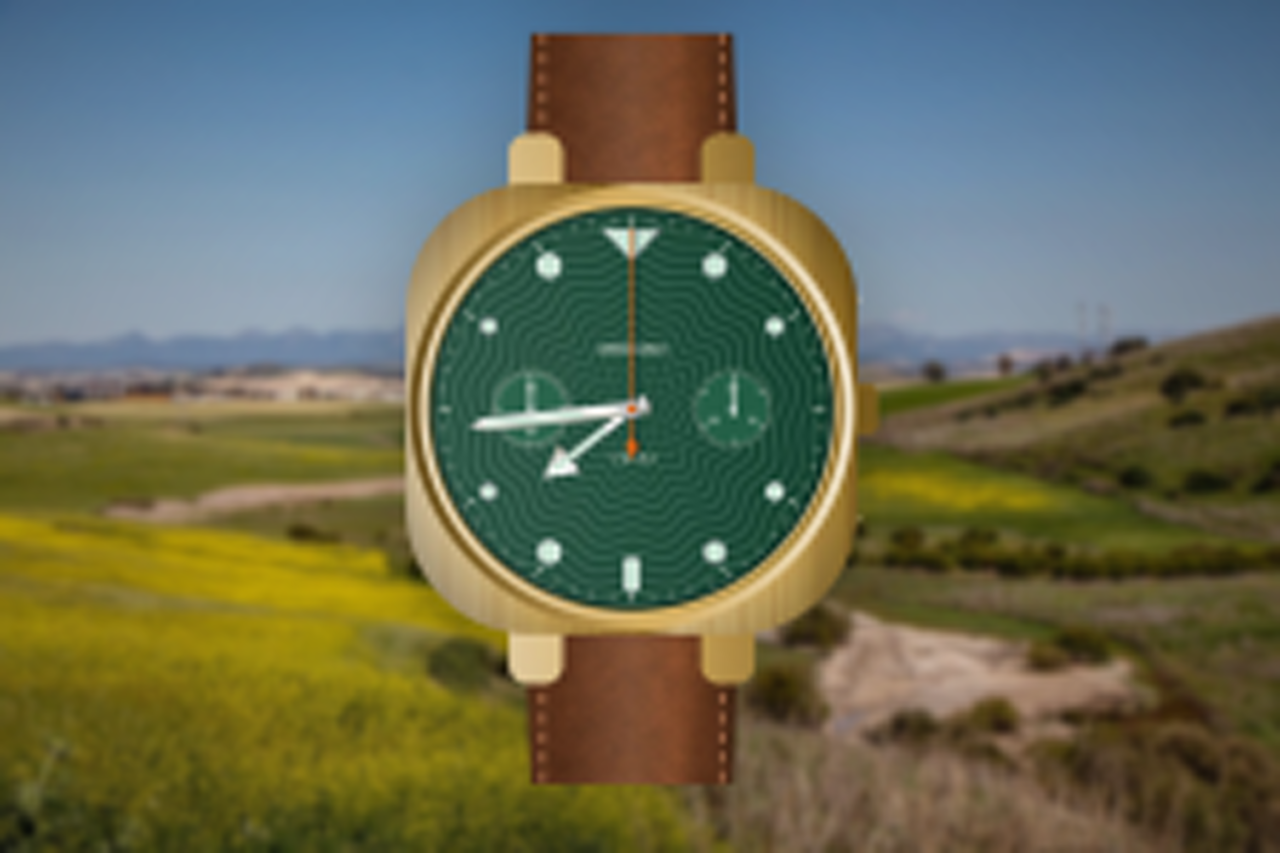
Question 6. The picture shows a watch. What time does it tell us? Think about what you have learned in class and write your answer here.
7:44
